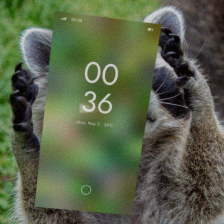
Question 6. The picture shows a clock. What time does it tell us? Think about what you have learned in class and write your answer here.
0:36
